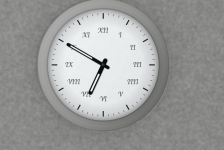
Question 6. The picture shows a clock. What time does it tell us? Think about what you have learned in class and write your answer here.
6:50
